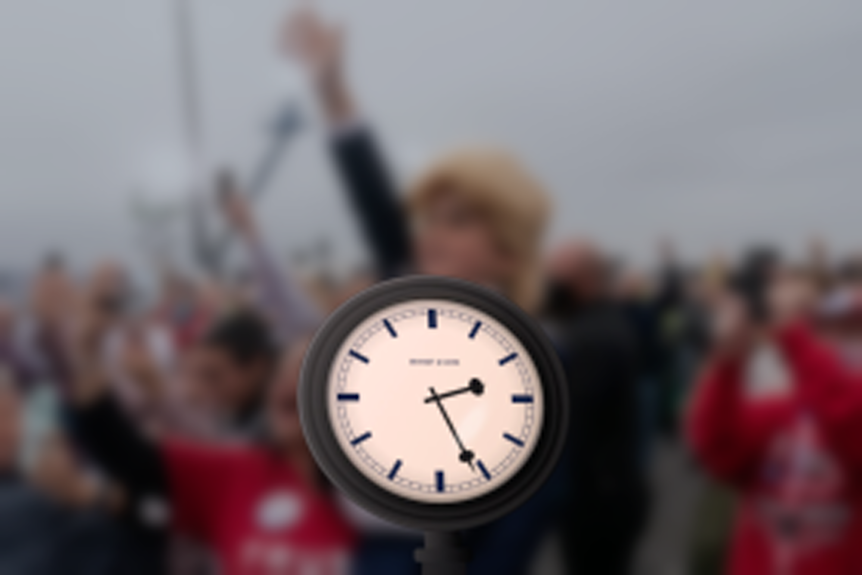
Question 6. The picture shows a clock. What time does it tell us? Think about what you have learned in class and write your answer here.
2:26
